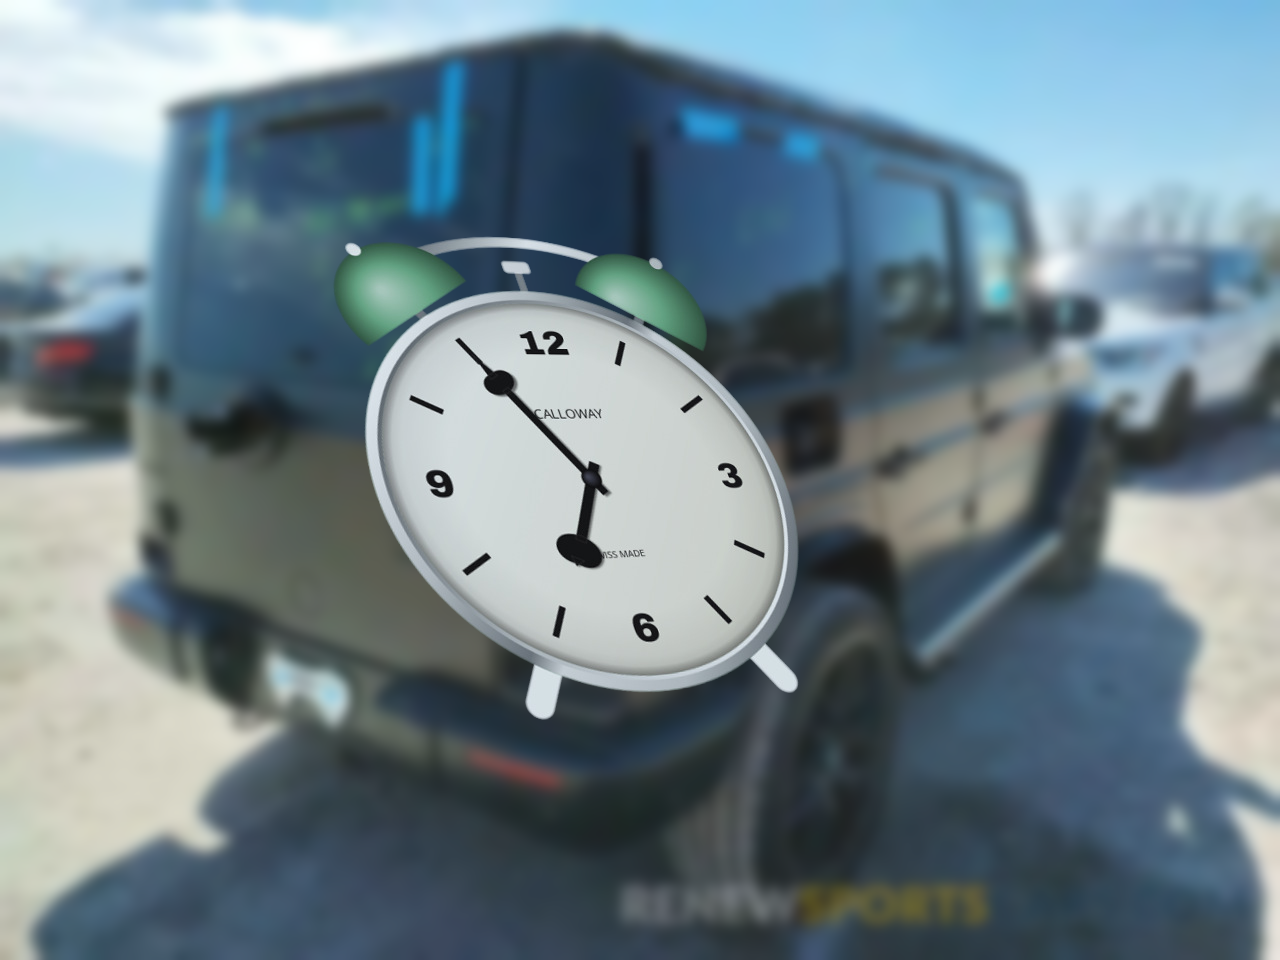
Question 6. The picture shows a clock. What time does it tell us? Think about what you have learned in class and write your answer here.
6:55
